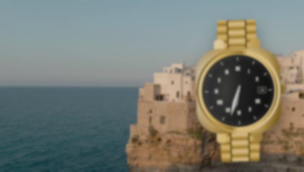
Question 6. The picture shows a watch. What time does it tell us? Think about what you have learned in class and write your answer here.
6:33
